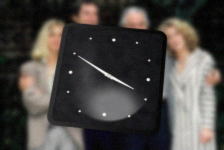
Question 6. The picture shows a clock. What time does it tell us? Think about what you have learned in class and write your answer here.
3:50
